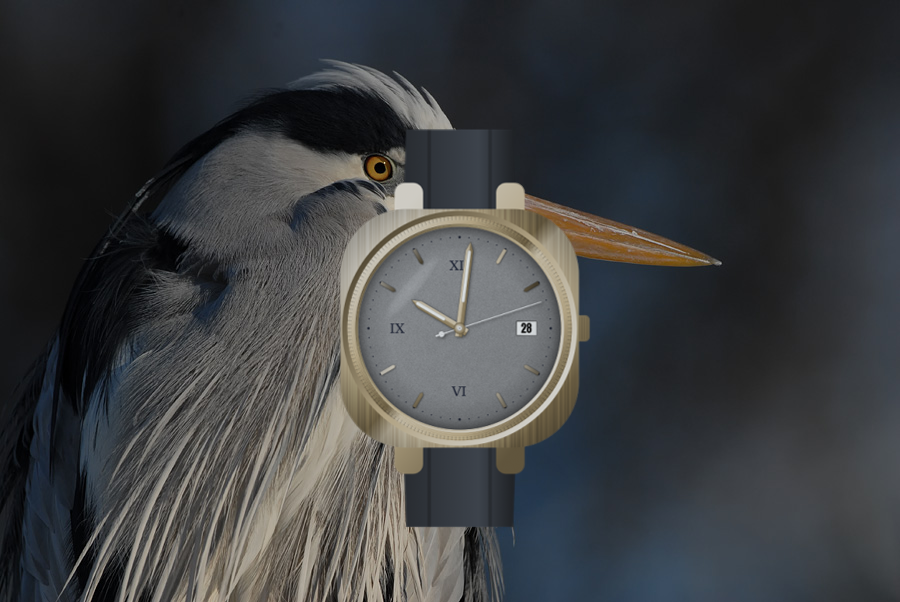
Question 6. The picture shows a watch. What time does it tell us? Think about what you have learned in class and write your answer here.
10:01:12
